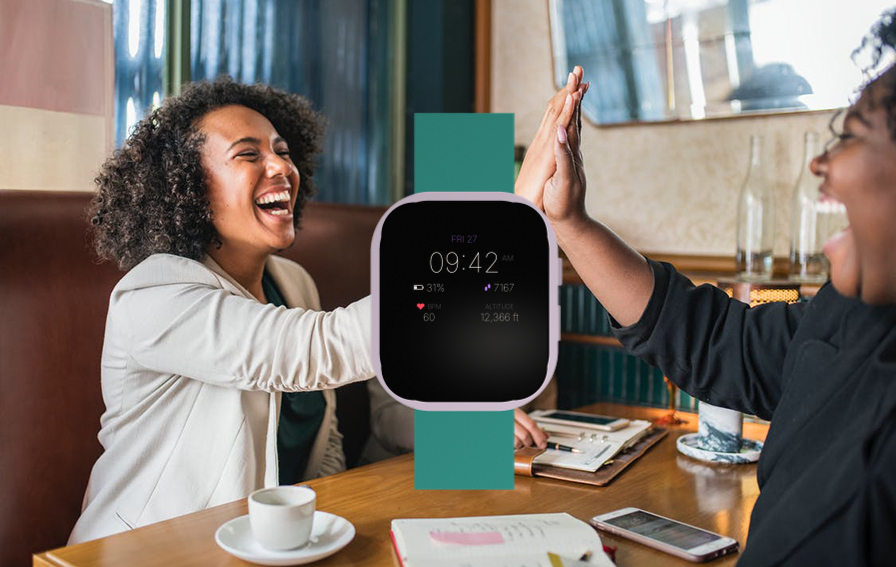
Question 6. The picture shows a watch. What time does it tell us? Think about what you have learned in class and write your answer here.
9:42
